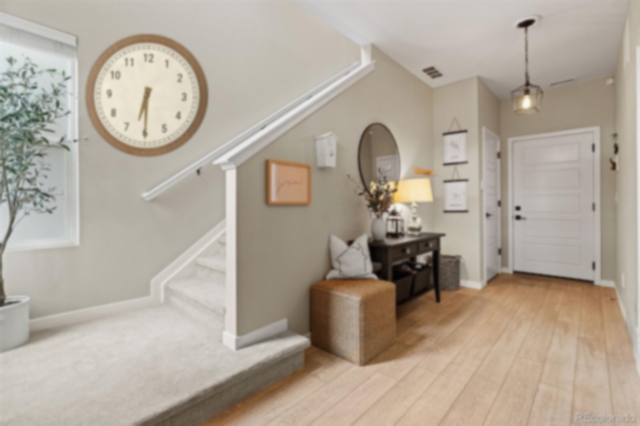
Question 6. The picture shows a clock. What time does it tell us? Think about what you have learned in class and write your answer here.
6:30
